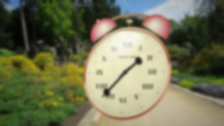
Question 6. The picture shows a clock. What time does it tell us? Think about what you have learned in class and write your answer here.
1:37
